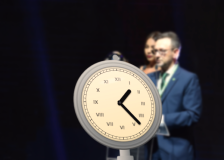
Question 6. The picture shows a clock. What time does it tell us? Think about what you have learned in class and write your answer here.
1:23
